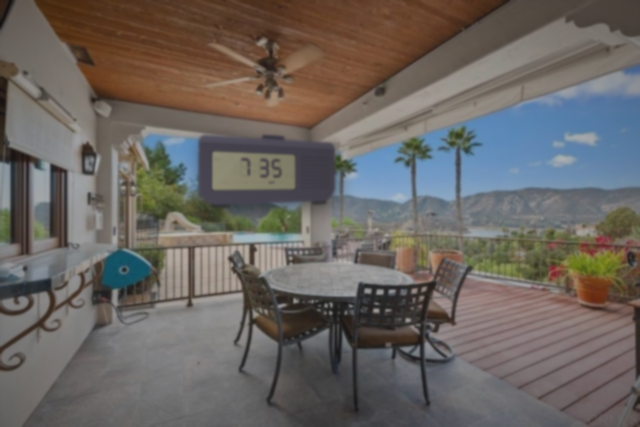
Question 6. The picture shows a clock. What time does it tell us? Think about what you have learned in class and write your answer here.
7:35
